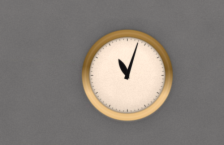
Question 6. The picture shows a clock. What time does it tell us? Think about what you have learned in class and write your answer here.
11:03
